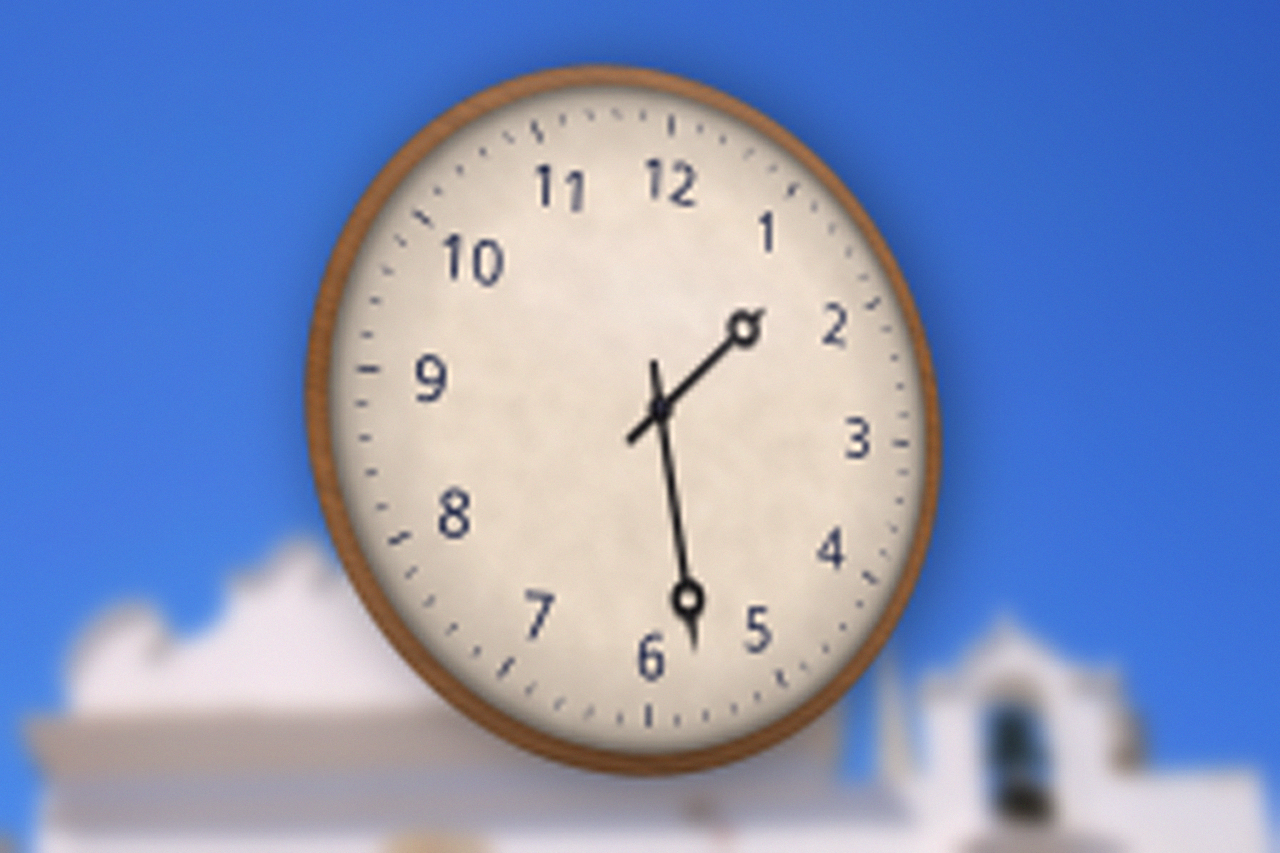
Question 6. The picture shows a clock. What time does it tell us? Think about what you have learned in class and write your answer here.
1:28
